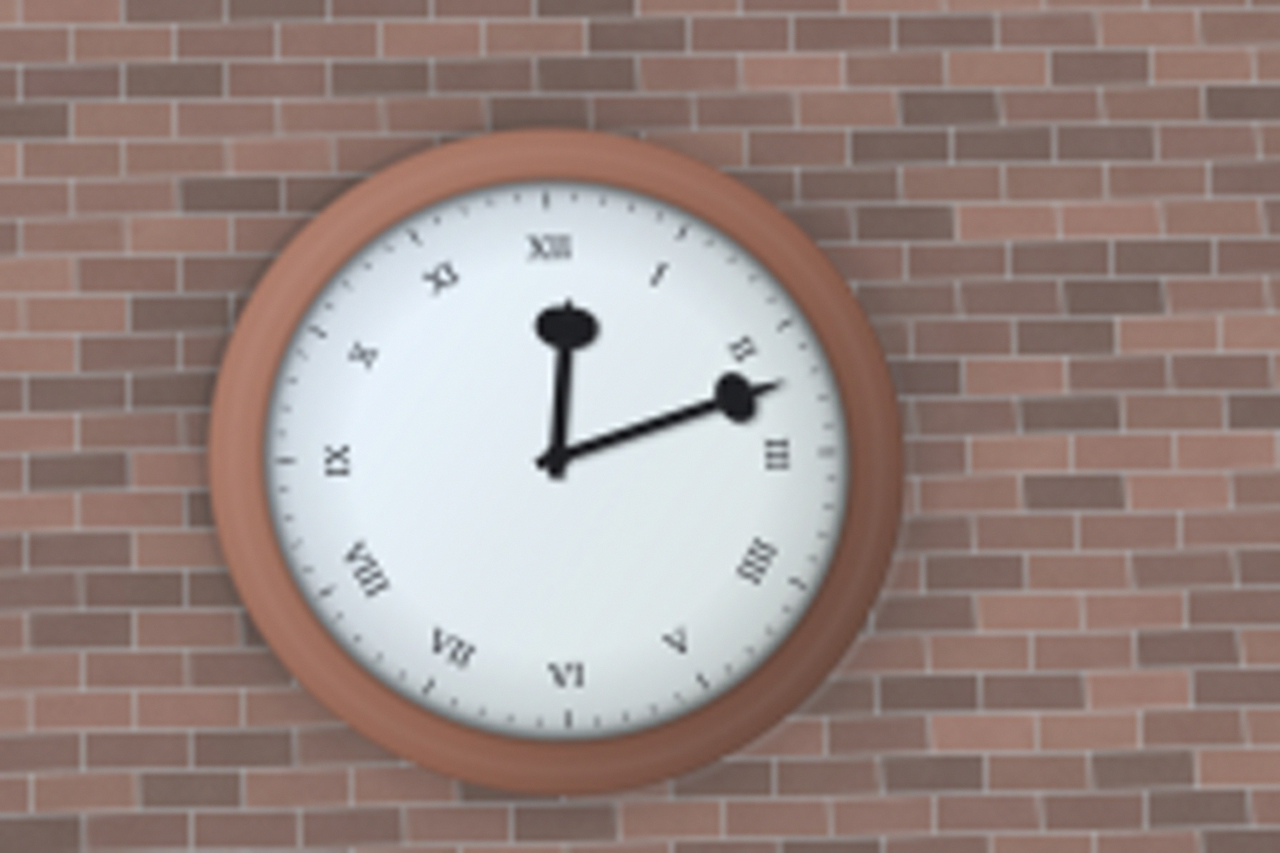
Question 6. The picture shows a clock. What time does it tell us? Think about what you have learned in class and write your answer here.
12:12
